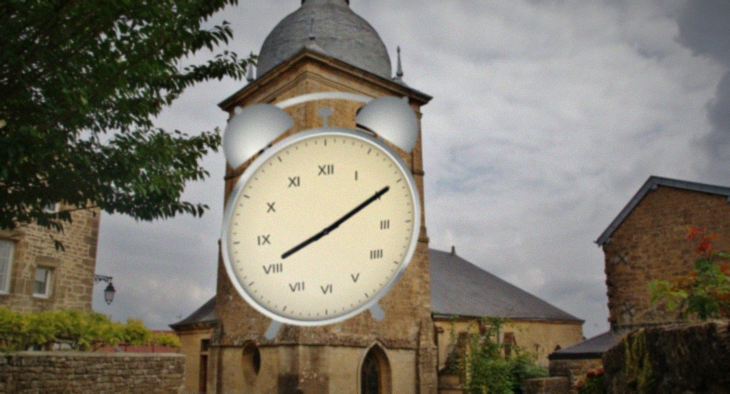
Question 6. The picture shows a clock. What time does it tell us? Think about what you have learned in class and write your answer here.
8:10
